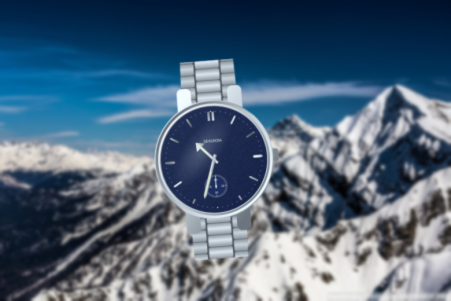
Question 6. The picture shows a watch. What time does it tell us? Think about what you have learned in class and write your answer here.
10:33
